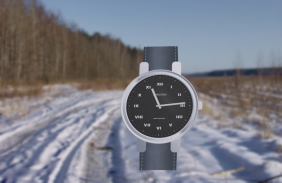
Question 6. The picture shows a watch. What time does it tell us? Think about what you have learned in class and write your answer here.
11:14
